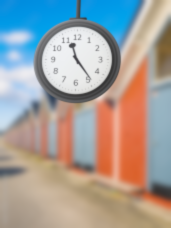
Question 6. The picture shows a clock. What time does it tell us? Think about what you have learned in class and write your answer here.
11:24
